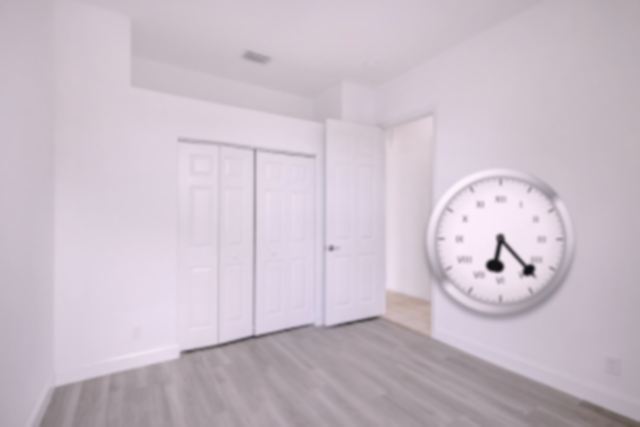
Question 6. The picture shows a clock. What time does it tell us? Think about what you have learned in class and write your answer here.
6:23
